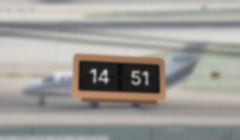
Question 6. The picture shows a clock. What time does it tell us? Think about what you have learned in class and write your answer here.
14:51
